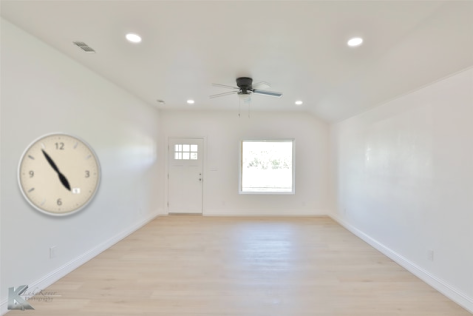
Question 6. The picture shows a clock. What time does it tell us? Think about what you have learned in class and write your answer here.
4:54
